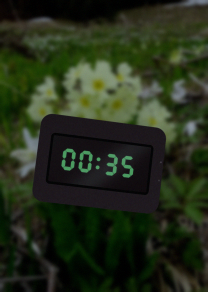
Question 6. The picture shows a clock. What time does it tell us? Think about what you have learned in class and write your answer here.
0:35
